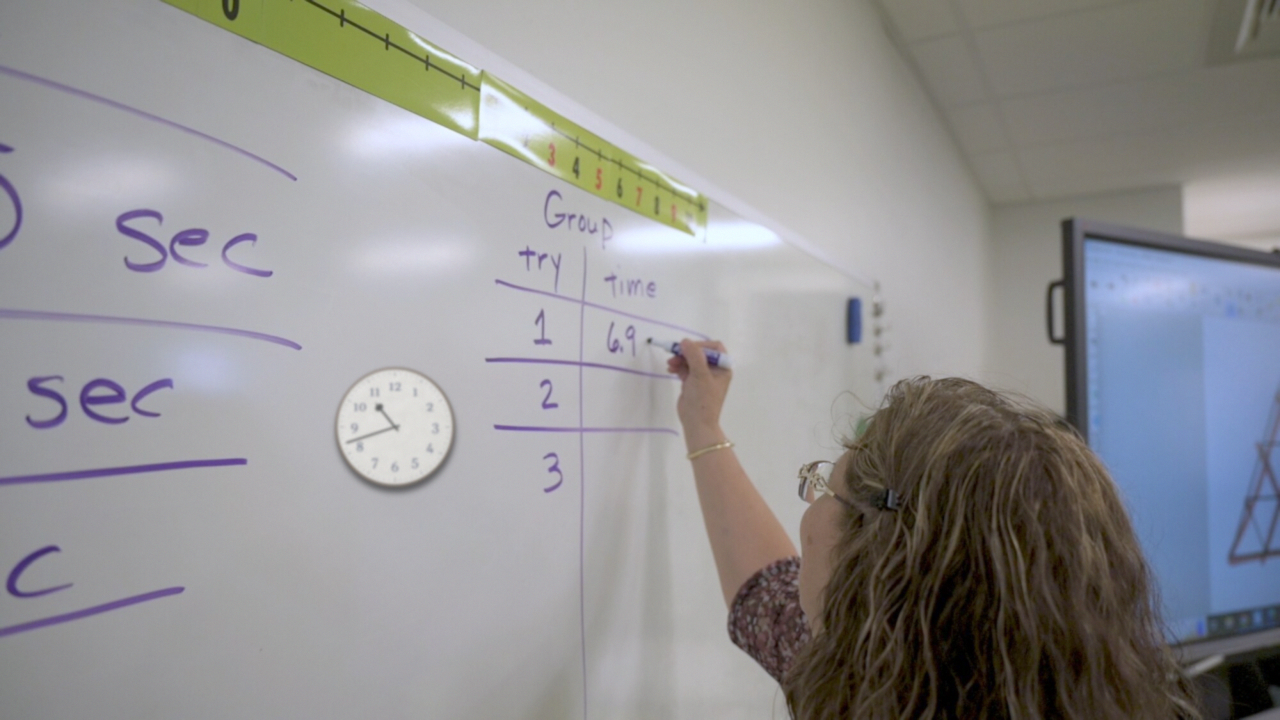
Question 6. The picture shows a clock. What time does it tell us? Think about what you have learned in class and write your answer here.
10:42
